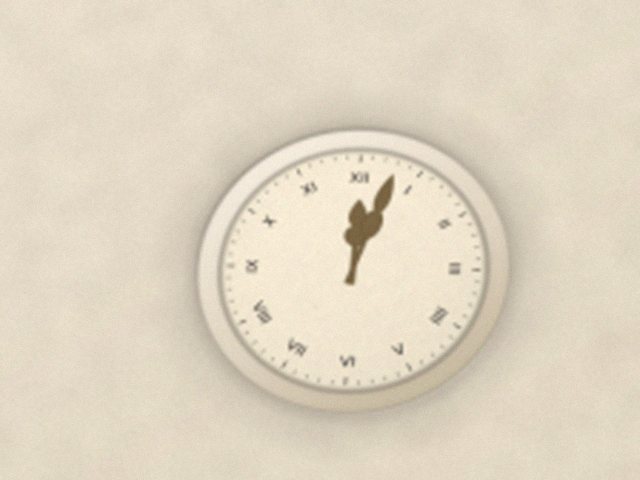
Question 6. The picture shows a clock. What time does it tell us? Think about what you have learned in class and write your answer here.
12:03
